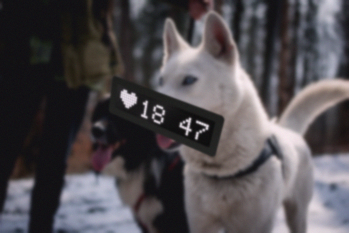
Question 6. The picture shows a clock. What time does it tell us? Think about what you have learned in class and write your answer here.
18:47
